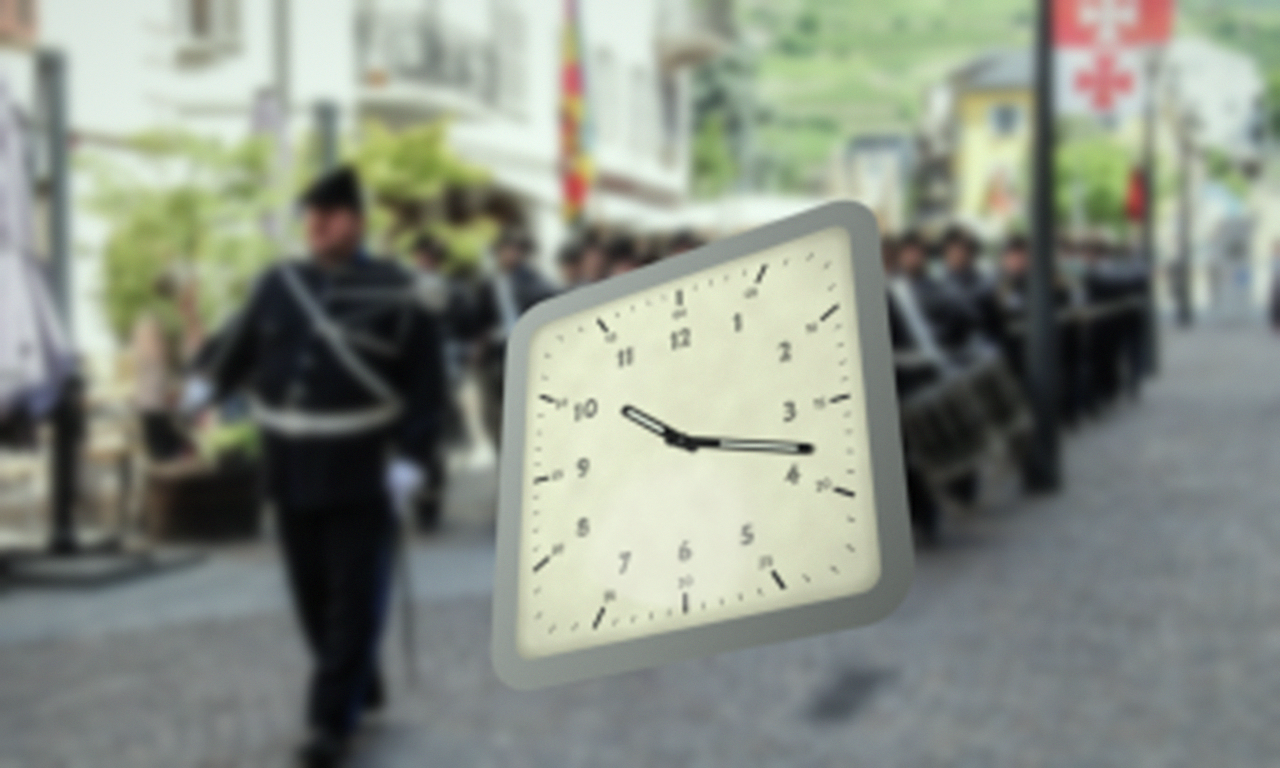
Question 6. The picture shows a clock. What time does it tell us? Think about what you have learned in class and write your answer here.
10:18
